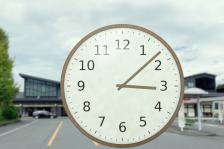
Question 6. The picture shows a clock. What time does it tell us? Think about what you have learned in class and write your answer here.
3:08
